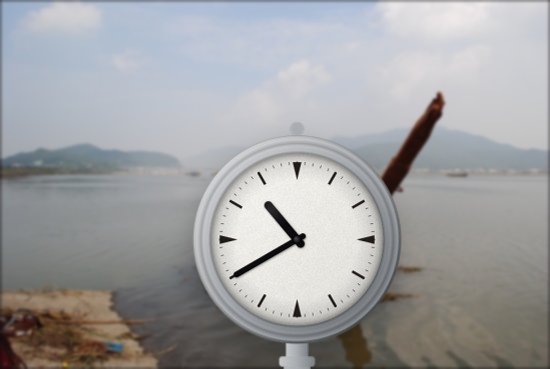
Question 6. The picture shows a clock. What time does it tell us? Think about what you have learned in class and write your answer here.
10:40
